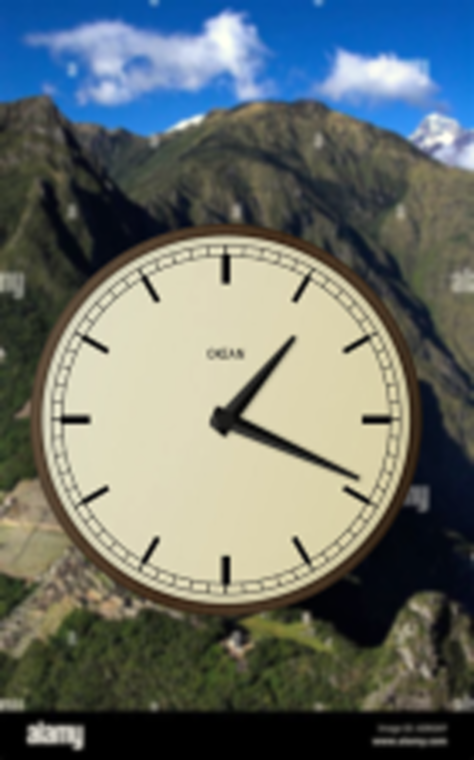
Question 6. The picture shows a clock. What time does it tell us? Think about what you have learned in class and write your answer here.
1:19
